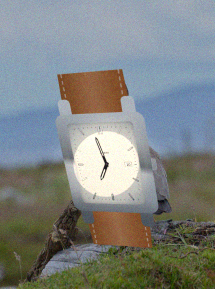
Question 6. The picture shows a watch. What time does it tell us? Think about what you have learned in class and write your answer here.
6:58
